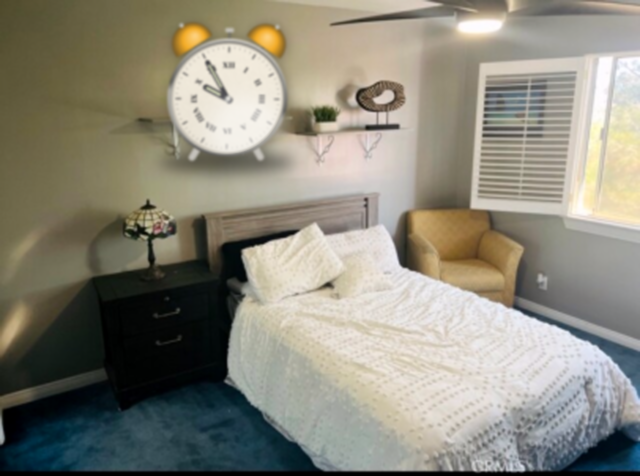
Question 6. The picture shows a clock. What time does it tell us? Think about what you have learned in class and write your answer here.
9:55
